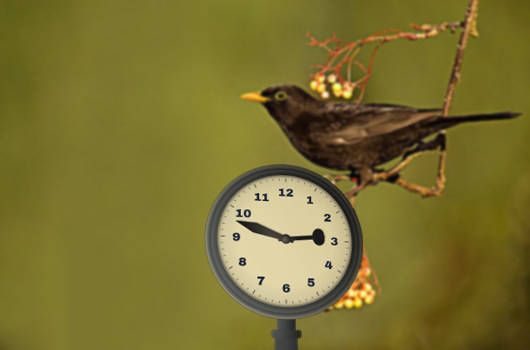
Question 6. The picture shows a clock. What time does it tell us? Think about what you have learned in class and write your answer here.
2:48
